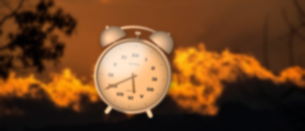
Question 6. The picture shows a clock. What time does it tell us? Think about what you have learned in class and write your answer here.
5:40
